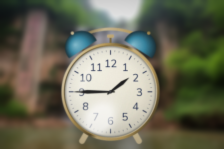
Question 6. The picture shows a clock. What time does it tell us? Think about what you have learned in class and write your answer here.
1:45
